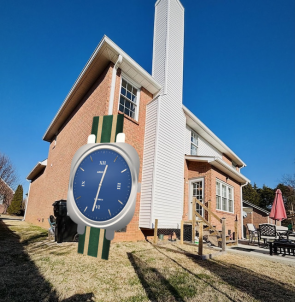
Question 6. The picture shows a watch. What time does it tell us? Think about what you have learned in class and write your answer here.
12:32
